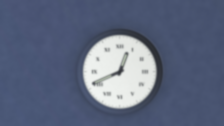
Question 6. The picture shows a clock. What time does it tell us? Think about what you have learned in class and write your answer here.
12:41
